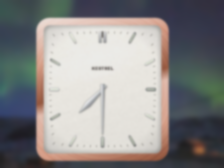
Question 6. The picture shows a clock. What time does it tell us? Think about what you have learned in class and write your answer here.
7:30
